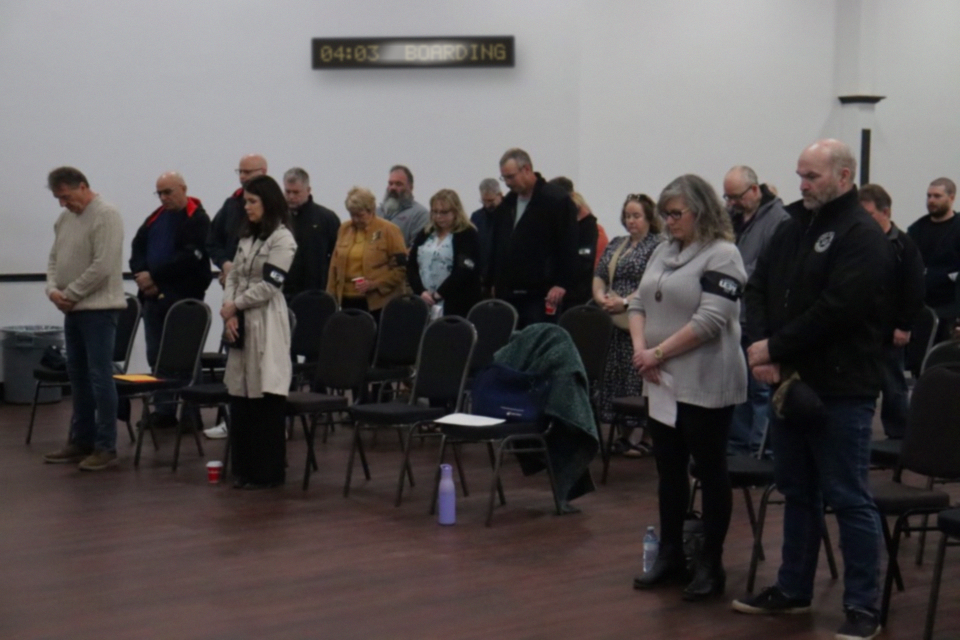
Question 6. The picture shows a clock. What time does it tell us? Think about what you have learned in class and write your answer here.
4:03
